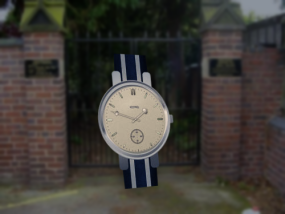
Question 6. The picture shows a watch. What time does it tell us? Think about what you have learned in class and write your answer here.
1:48
